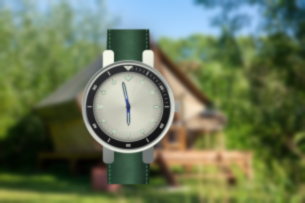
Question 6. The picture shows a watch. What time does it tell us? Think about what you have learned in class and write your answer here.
5:58
